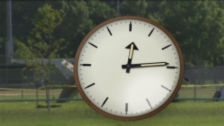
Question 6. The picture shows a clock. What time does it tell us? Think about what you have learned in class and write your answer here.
12:14
